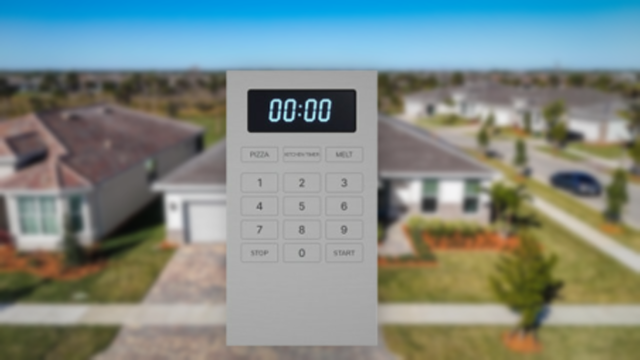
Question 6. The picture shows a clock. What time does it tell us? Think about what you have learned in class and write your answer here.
0:00
